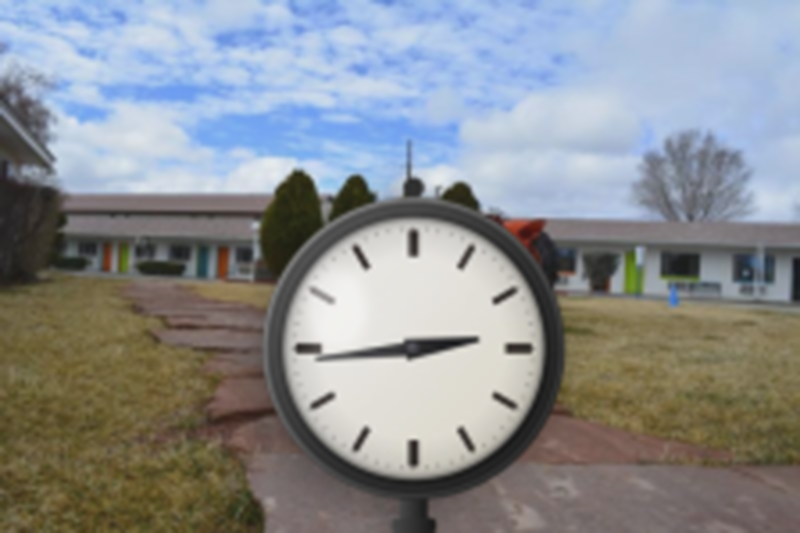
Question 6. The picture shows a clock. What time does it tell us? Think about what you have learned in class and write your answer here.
2:44
